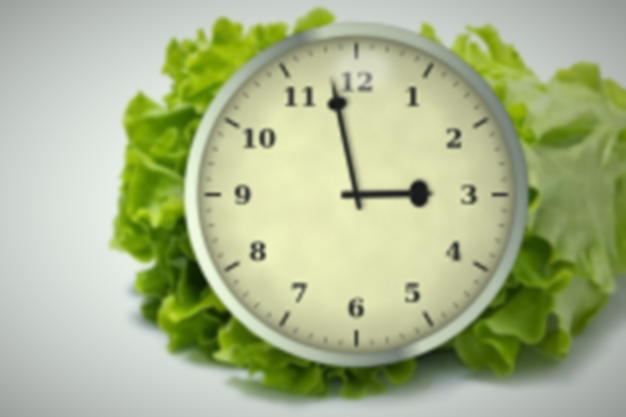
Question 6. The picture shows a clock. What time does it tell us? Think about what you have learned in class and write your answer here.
2:58
